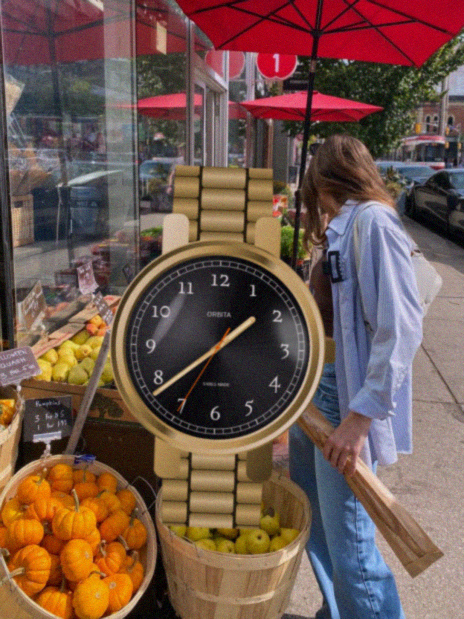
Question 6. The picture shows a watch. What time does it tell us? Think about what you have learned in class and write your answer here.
1:38:35
